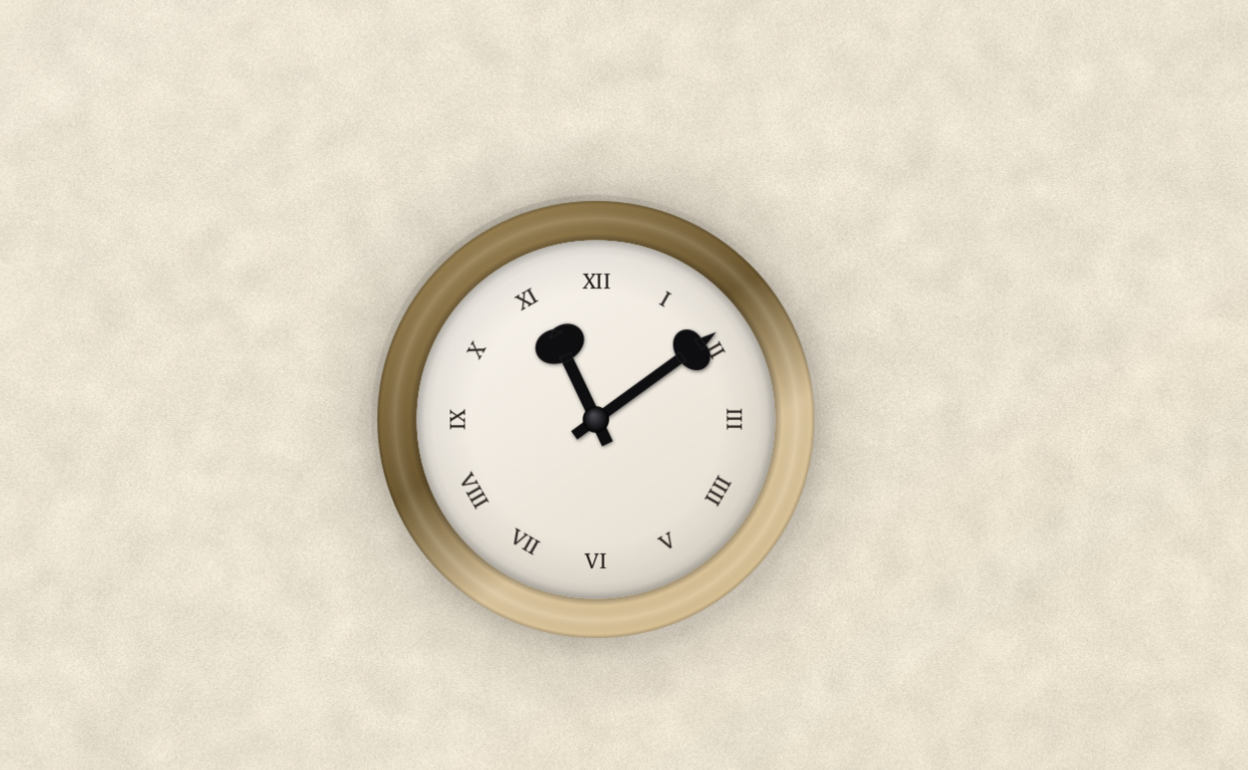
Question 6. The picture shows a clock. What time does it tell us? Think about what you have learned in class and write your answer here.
11:09
